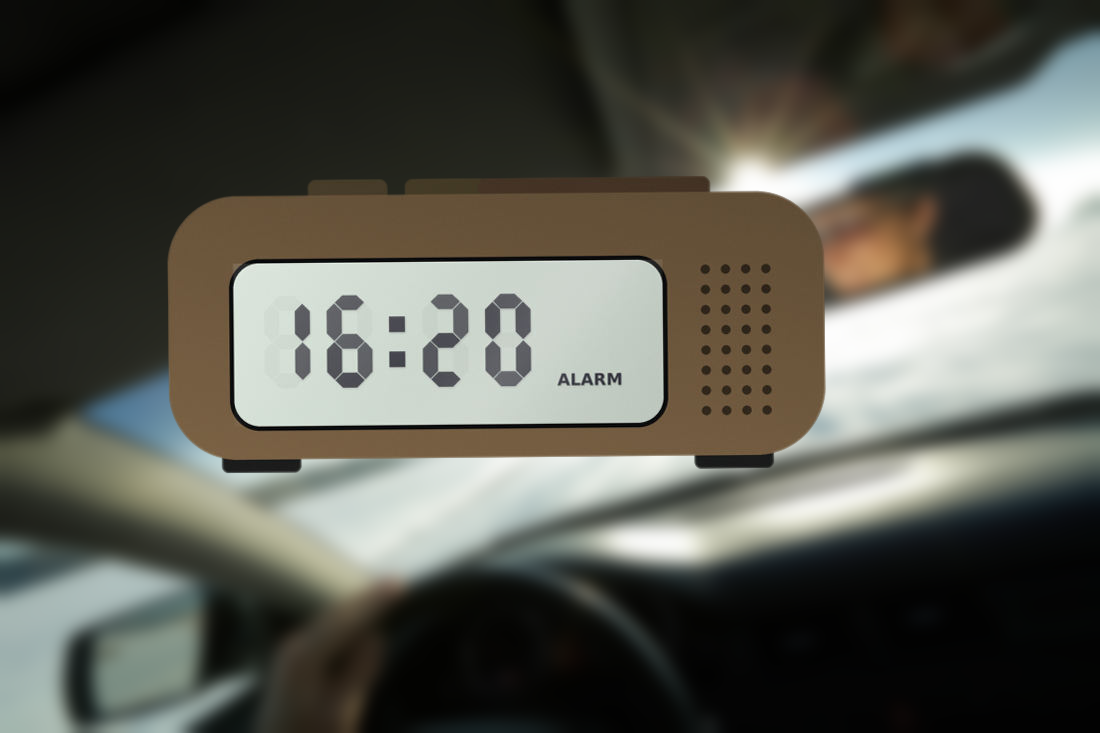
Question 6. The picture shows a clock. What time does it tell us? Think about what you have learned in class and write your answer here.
16:20
